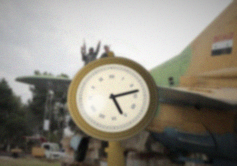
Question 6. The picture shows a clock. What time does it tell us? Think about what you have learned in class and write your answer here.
5:13
